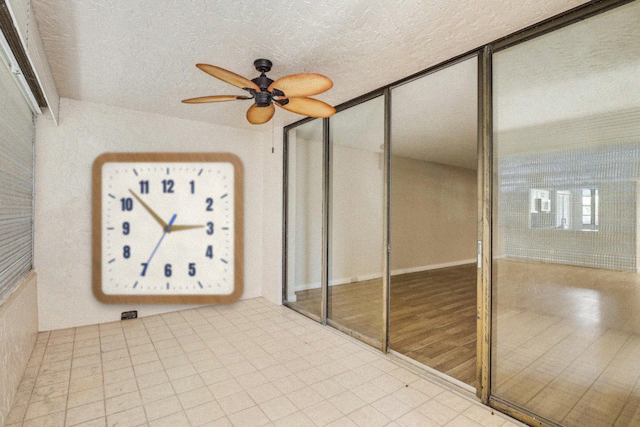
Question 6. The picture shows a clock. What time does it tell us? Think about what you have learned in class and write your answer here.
2:52:35
